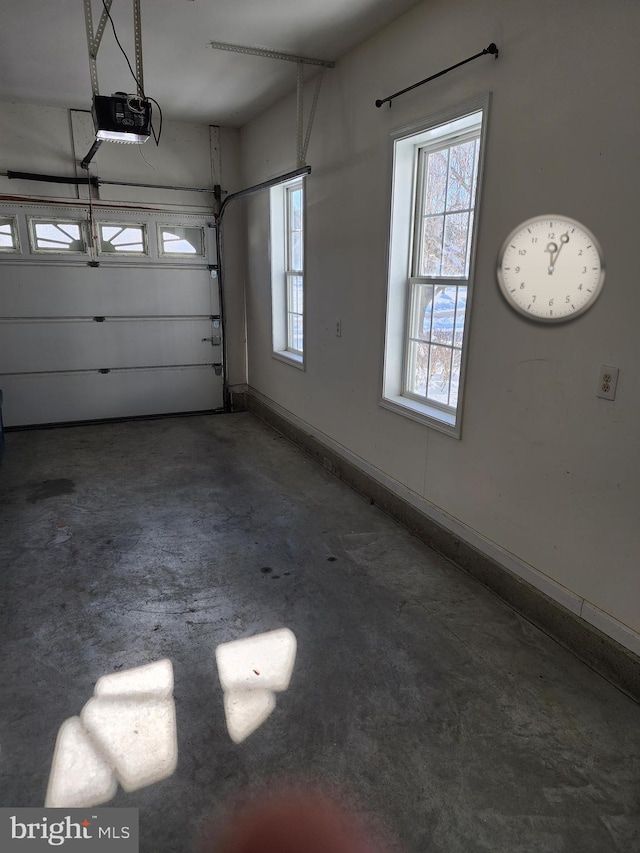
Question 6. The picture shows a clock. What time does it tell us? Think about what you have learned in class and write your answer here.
12:04
